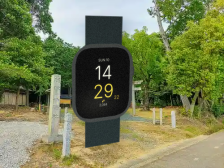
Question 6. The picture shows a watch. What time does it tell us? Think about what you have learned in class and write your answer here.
14:29
